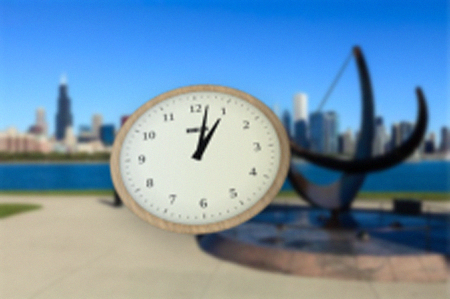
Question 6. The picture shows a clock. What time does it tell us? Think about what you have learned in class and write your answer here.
1:02
